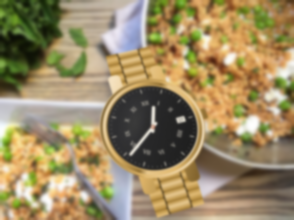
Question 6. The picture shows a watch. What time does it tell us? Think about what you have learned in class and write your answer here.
12:39
